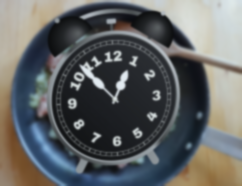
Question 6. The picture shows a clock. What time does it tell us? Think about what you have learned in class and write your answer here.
12:53
